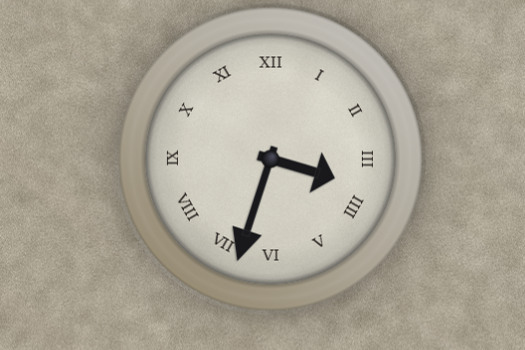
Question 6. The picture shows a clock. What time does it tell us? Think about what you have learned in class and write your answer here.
3:33
